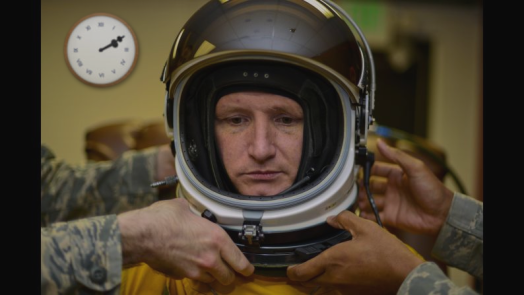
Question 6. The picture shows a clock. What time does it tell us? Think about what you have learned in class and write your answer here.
2:10
